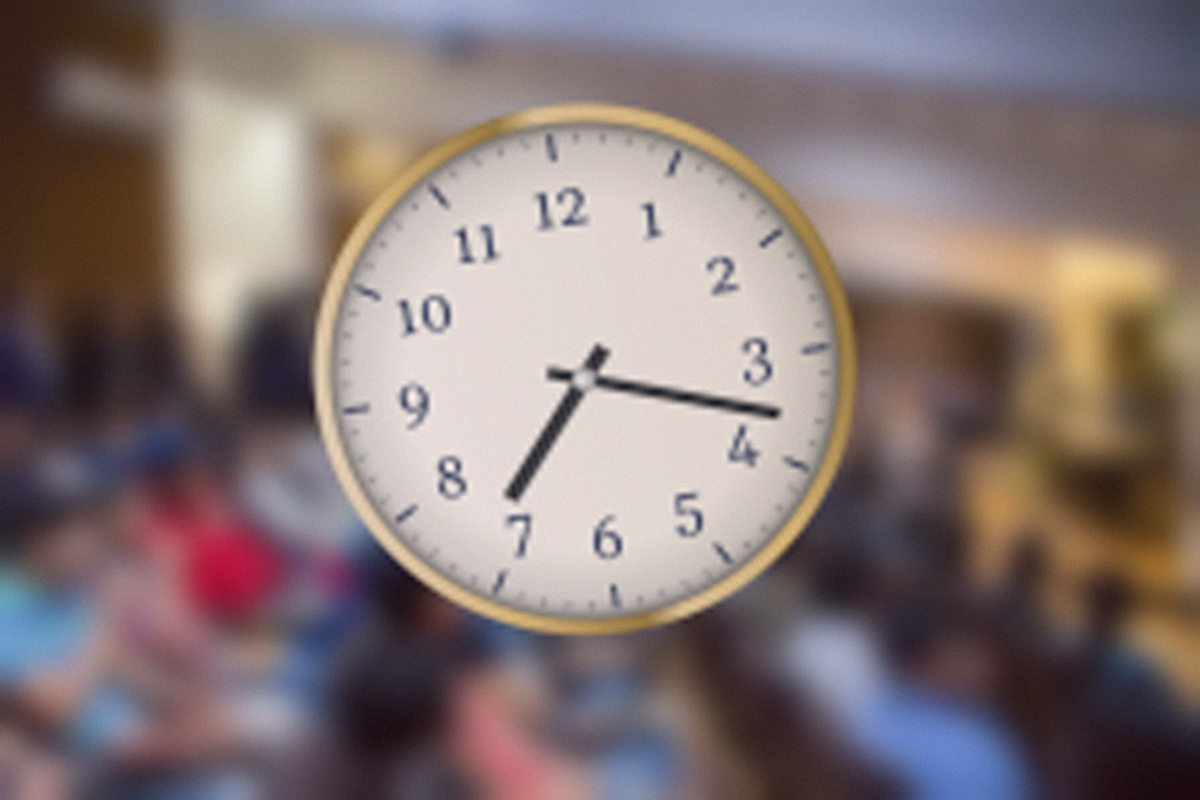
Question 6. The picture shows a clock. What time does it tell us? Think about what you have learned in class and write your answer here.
7:18
